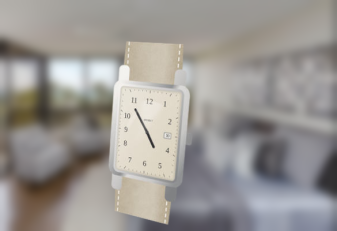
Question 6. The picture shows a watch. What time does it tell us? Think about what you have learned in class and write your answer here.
4:54
